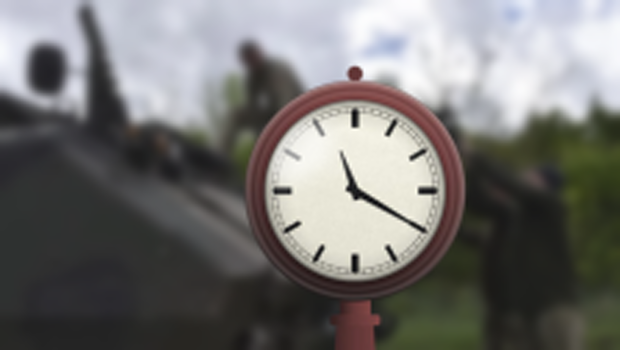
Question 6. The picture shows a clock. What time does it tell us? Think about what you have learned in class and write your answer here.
11:20
